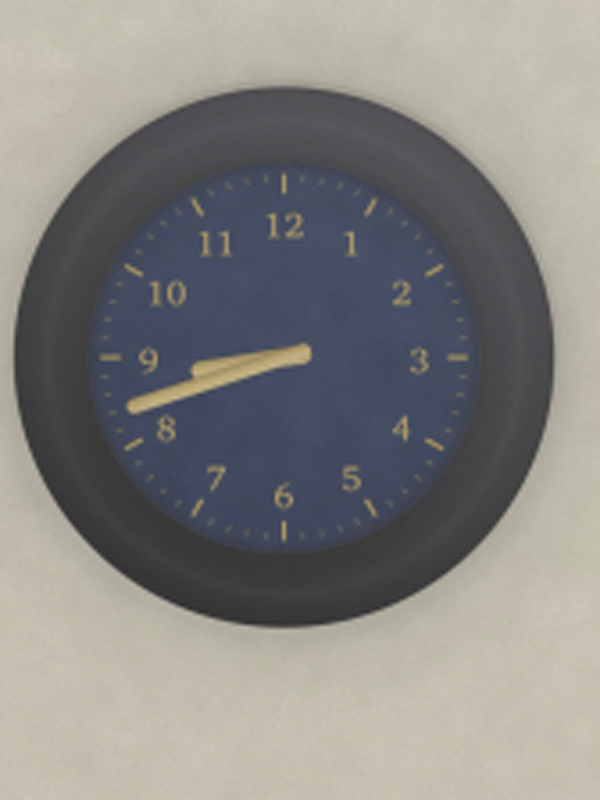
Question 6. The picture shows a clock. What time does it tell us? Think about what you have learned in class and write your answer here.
8:42
